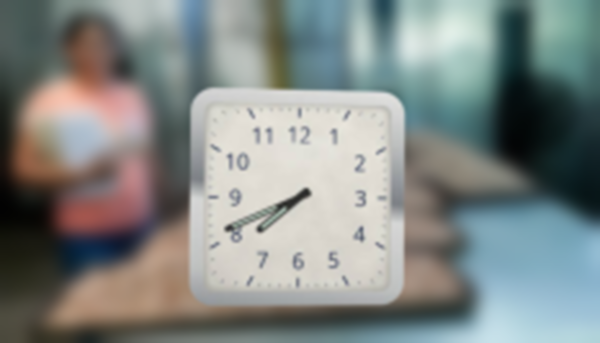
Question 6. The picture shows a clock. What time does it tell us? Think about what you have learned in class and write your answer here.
7:41
